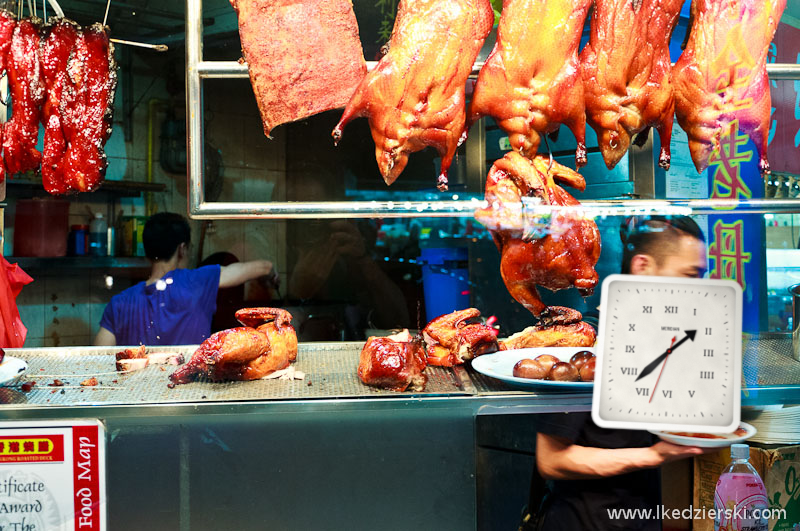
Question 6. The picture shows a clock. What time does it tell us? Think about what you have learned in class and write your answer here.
1:37:33
